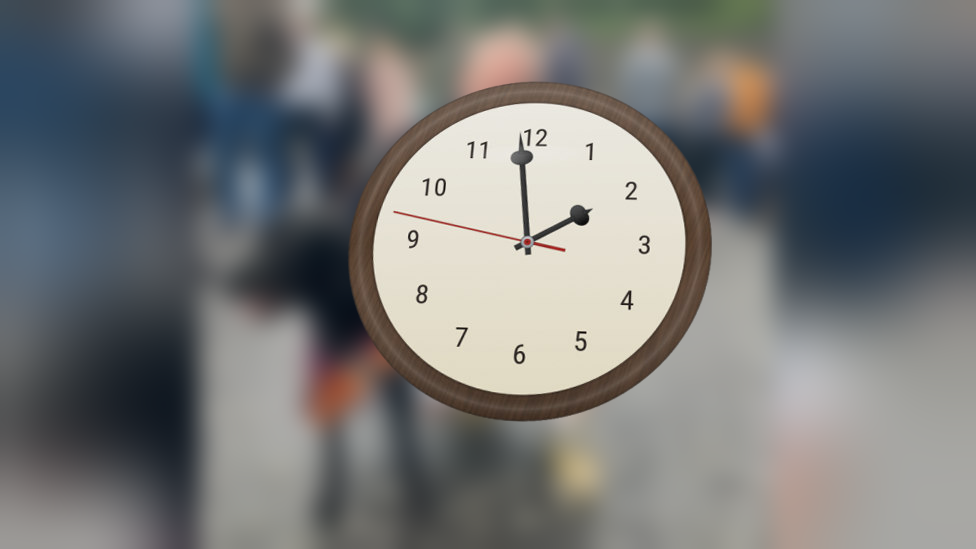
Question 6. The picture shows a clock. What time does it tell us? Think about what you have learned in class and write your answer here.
1:58:47
